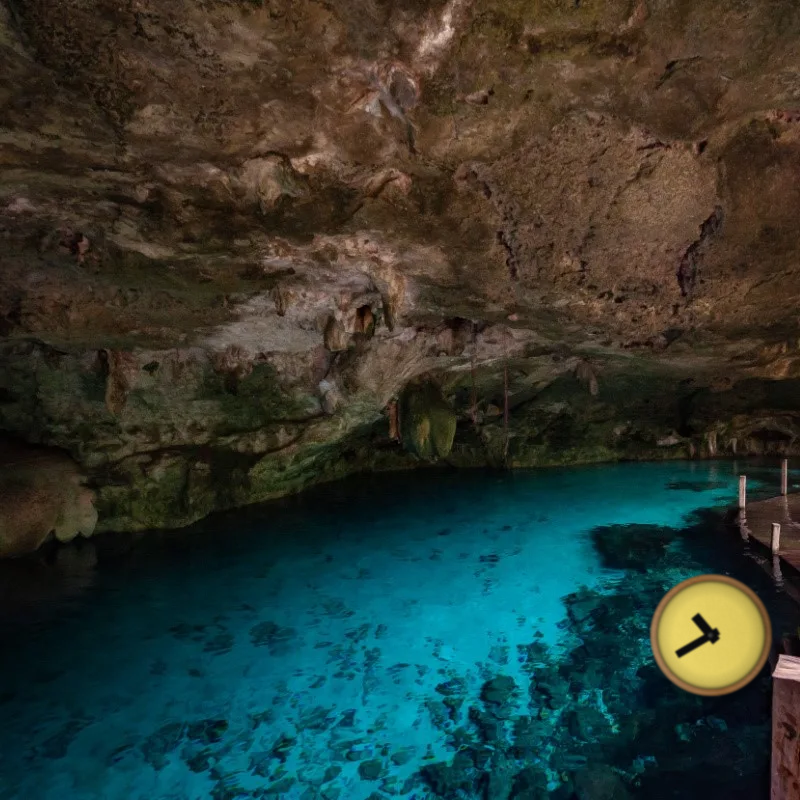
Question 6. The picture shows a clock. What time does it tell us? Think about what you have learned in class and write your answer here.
10:40
